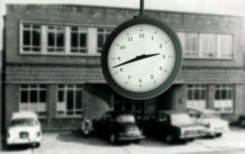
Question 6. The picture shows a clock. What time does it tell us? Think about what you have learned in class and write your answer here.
2:42
